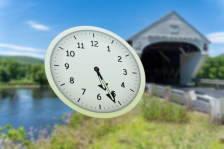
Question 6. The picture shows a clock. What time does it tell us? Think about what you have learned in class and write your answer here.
5:26
